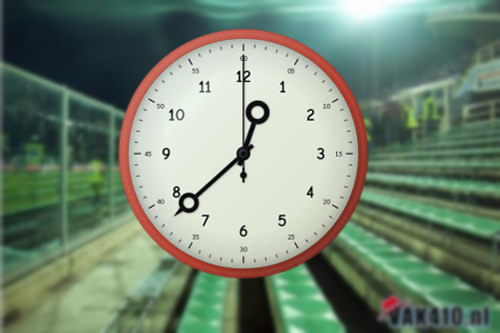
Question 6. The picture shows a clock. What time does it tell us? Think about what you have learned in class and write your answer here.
12:38:00
